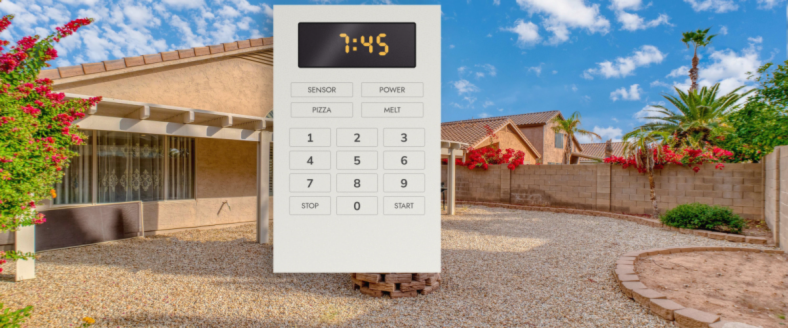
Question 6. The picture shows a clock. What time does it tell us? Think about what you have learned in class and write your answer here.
7:45
